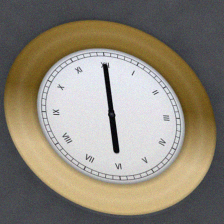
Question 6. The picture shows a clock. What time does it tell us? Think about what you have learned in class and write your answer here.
6:00
